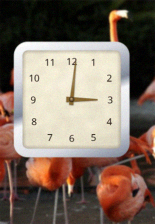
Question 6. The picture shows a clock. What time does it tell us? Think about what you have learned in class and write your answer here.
3:01
